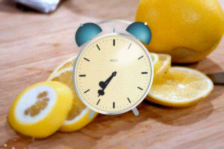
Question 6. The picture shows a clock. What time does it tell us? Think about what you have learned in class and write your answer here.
7:36
